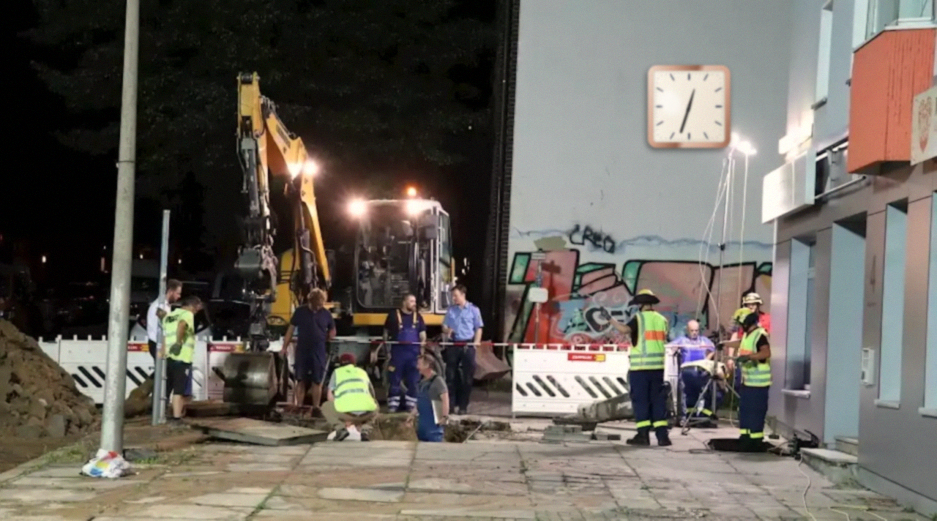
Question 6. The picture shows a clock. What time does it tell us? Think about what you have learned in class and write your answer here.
12:33
